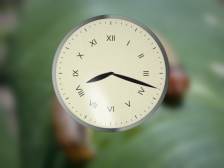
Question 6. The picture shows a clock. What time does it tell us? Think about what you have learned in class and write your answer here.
8:18
